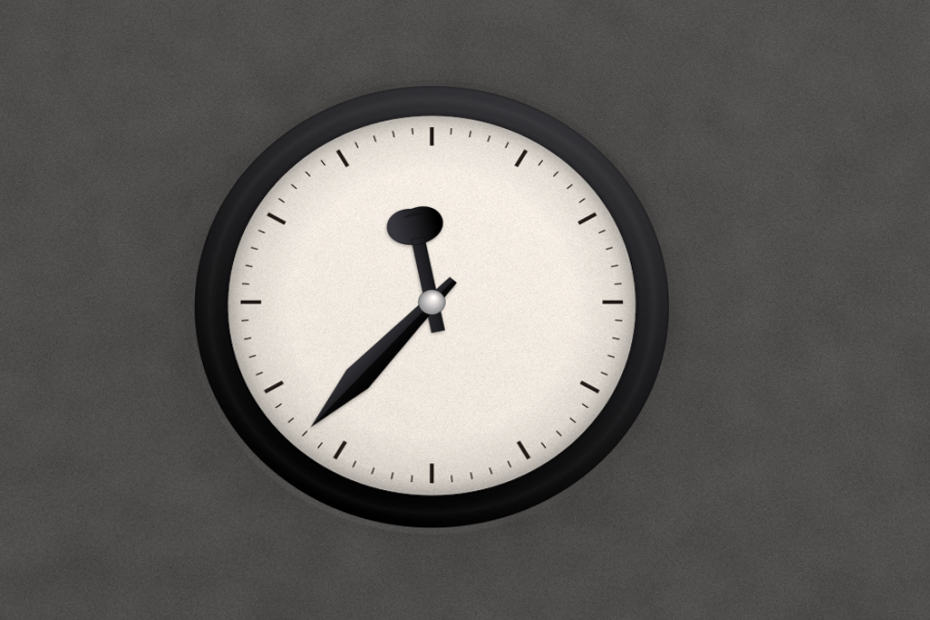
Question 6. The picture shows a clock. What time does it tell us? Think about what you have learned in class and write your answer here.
11:37
